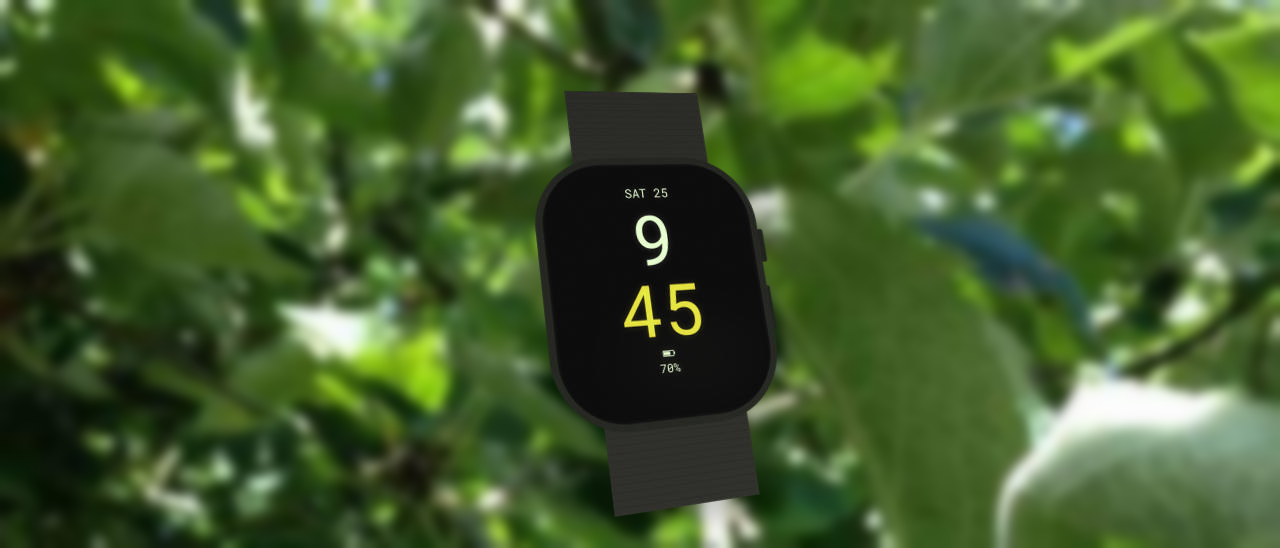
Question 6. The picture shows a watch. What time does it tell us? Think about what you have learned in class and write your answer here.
9:45
